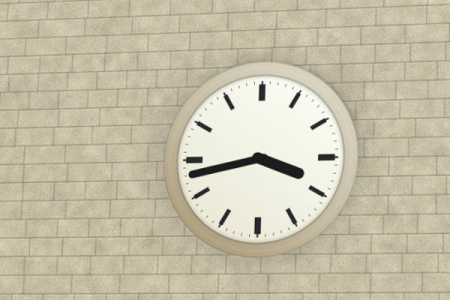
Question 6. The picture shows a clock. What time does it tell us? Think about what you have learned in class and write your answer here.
3:43
